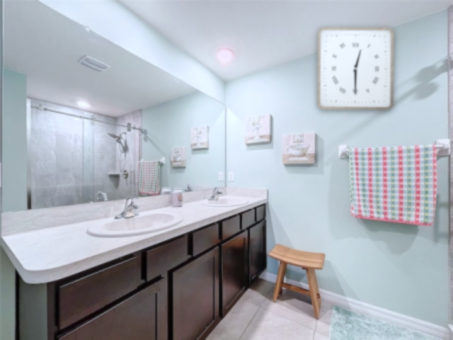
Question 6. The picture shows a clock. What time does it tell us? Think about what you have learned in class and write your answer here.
12:30
